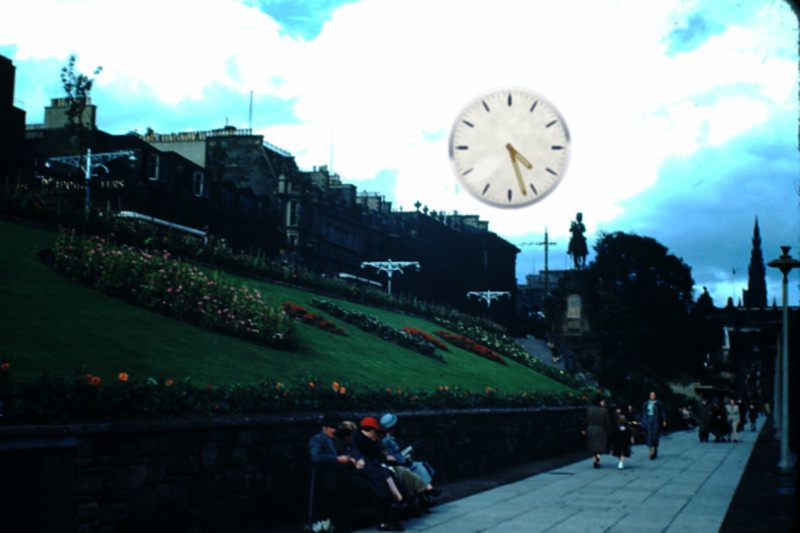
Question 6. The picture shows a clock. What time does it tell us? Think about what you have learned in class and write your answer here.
4:27
